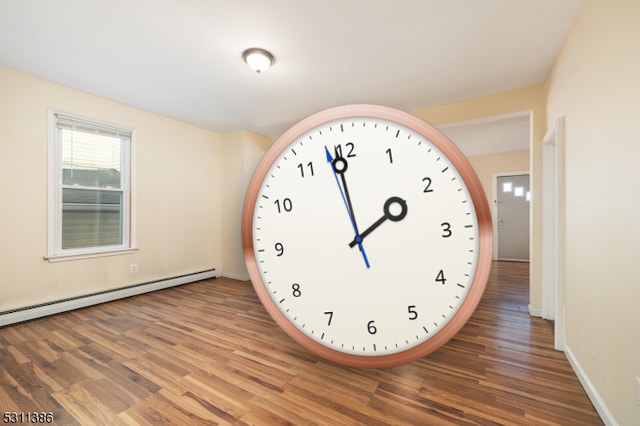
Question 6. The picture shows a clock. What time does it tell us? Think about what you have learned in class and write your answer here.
1:58:58
